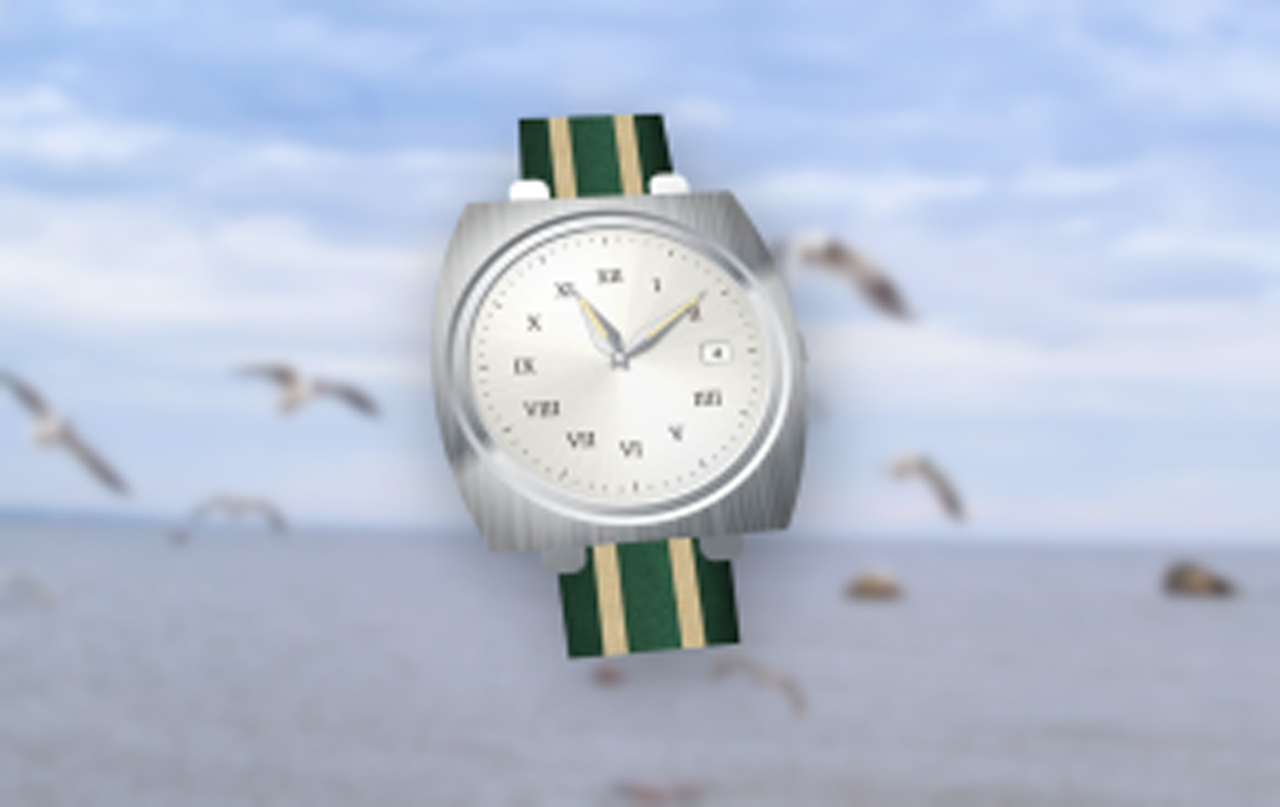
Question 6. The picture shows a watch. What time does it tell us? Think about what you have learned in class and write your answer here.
11:09
